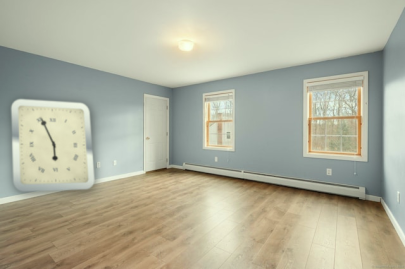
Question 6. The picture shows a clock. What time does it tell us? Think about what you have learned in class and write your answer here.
5:56
